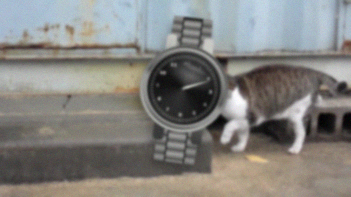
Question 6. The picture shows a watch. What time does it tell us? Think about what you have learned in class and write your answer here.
2:11
